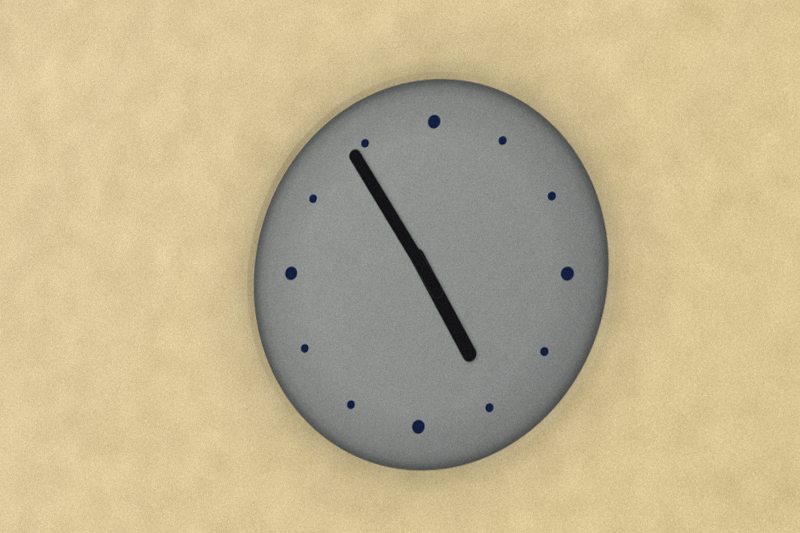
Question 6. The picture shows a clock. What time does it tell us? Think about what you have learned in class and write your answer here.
4:54
